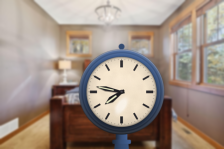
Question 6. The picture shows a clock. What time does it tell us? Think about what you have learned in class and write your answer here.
7:47
